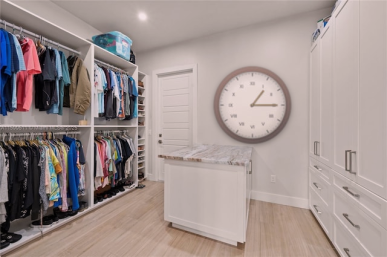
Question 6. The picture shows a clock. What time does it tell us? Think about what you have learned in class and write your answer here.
1:15
